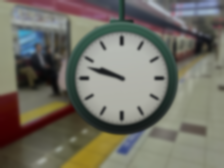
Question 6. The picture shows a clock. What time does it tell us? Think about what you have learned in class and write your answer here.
9:48
